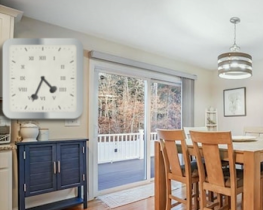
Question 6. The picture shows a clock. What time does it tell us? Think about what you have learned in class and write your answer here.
4:34
